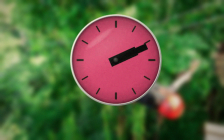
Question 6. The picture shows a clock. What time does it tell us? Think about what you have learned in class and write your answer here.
2:11
